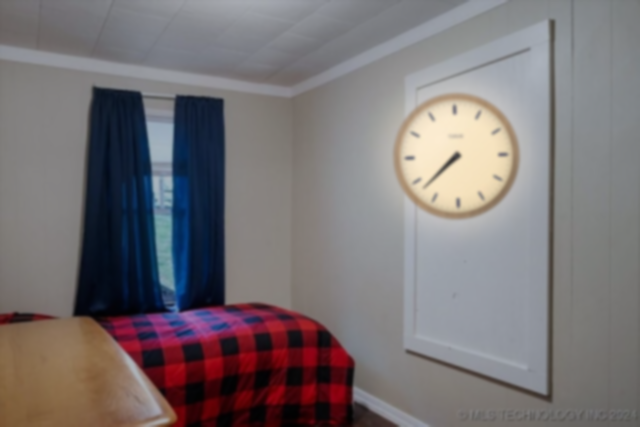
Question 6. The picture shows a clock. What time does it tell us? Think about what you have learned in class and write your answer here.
7:38
